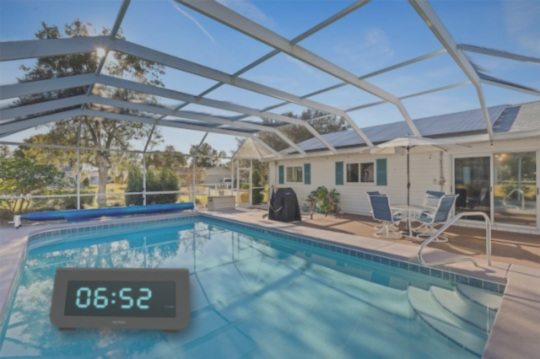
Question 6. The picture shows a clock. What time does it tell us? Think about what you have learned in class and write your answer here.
6:52
